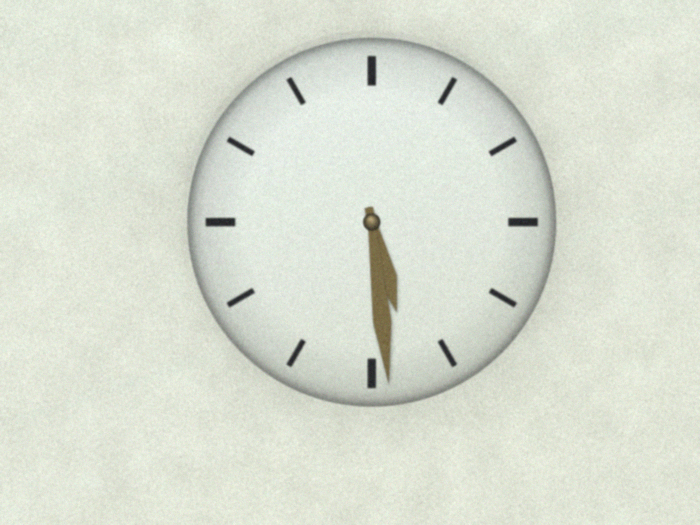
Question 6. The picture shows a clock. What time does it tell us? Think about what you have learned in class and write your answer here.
5:29
